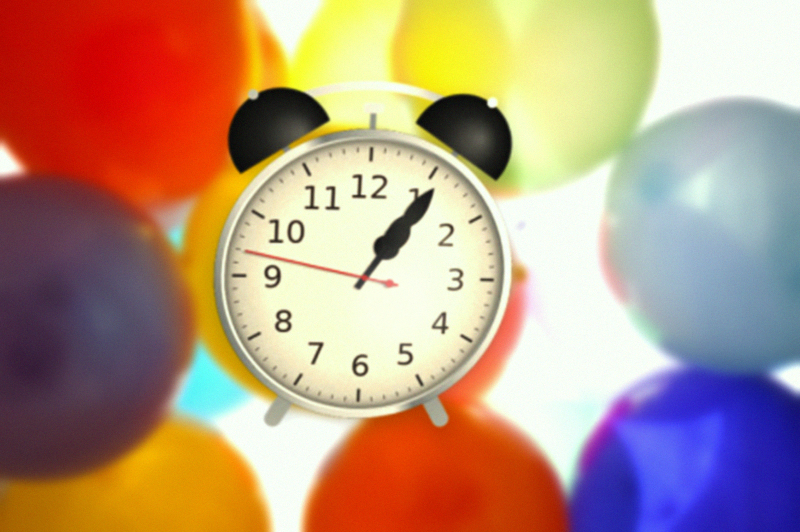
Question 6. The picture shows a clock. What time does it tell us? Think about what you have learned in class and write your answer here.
1:05:47
